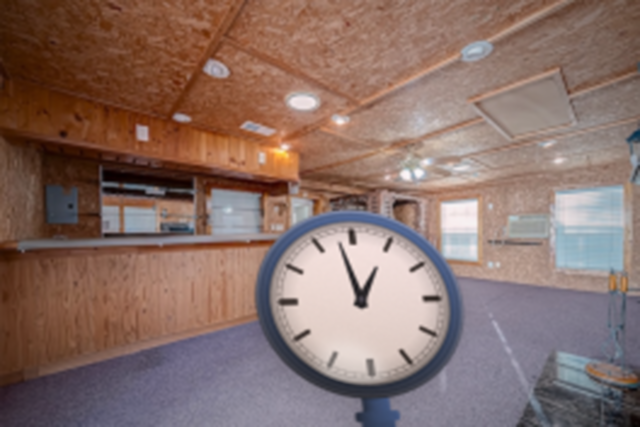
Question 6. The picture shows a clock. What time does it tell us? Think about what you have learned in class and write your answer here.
12:58
